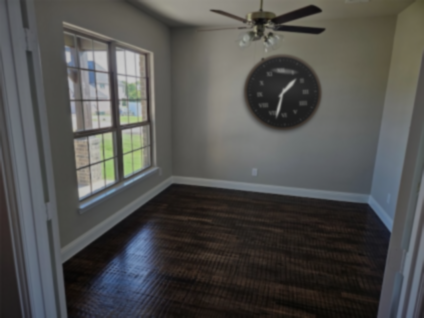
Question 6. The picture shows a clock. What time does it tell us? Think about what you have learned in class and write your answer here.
1:33
